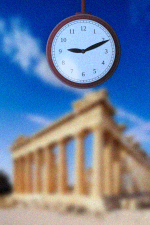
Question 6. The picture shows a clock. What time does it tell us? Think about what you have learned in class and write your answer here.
9:11
